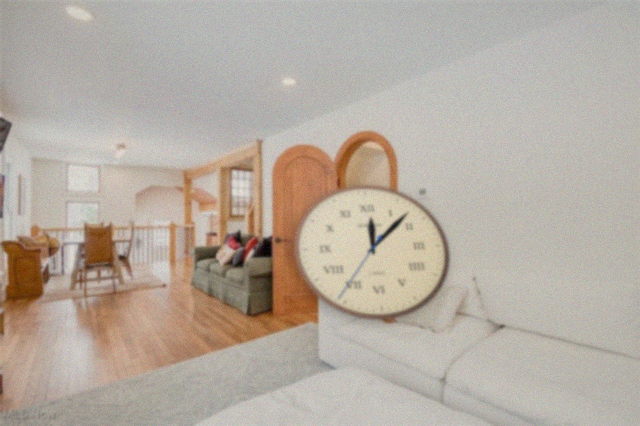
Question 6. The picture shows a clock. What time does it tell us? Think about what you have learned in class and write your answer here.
12:07:36
